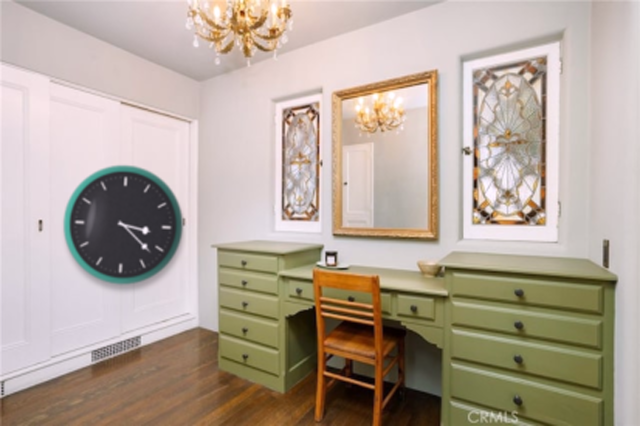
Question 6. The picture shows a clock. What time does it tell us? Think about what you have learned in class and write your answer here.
3:22
